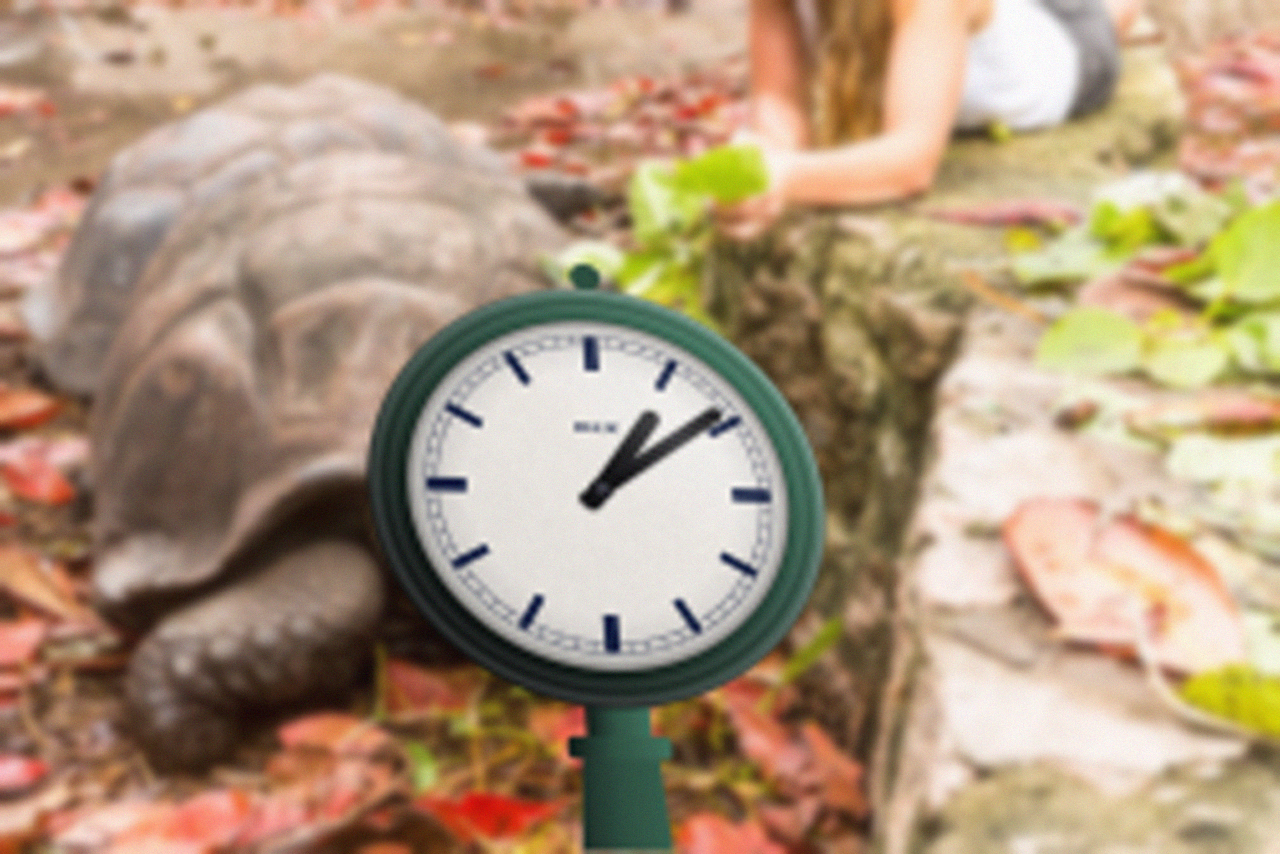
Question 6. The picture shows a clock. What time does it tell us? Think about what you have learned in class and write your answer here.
1:09
